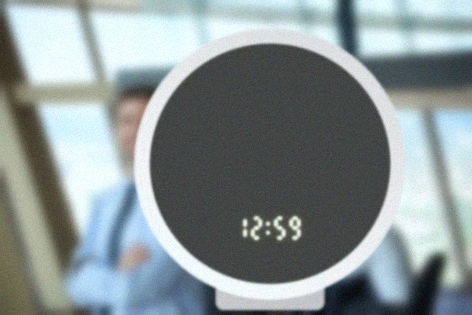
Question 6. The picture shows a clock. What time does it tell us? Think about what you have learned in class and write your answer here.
12:59
